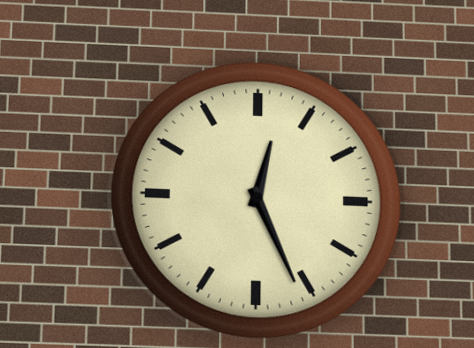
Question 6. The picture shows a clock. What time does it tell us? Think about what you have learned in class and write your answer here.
12:26
